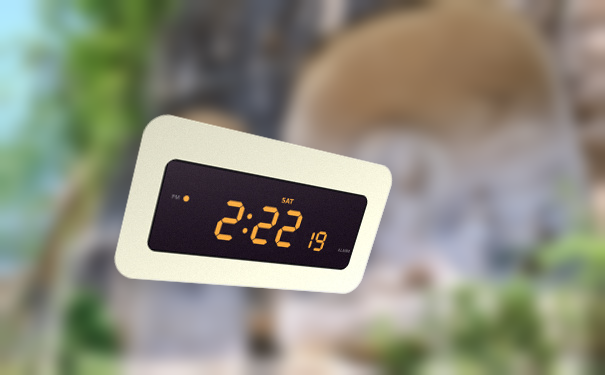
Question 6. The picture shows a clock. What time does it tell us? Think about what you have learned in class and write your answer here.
2:22:19
